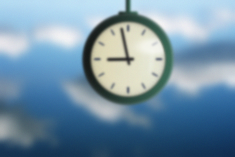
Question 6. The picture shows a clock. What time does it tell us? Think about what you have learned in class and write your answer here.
8:58
